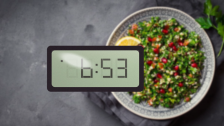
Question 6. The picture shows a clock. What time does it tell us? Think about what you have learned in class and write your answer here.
6:53
